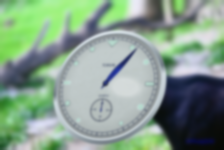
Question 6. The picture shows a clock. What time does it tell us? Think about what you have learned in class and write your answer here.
1:06
